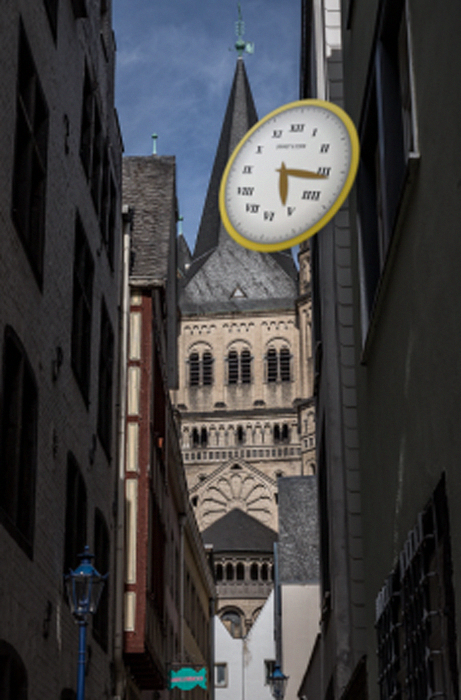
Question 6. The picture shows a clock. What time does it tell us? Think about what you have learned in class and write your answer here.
5:16
